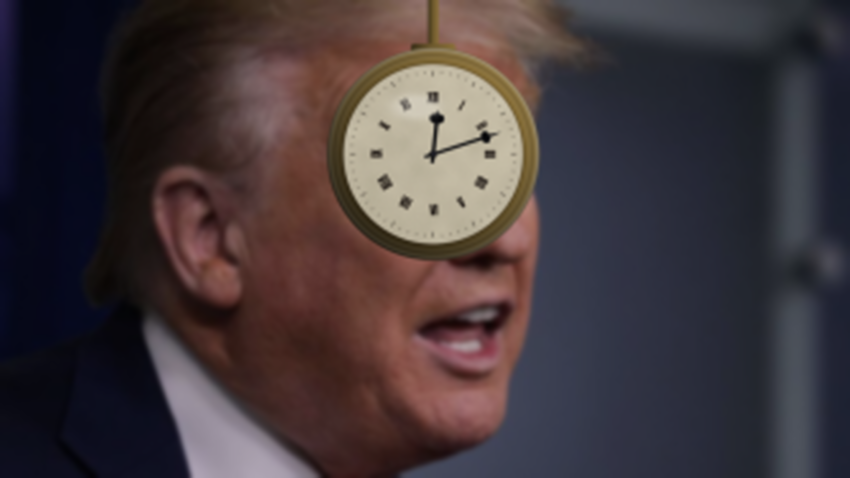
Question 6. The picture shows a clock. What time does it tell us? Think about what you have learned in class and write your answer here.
12:12
